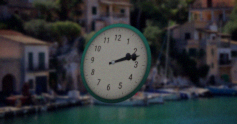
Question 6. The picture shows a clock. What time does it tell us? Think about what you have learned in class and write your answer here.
2:12
